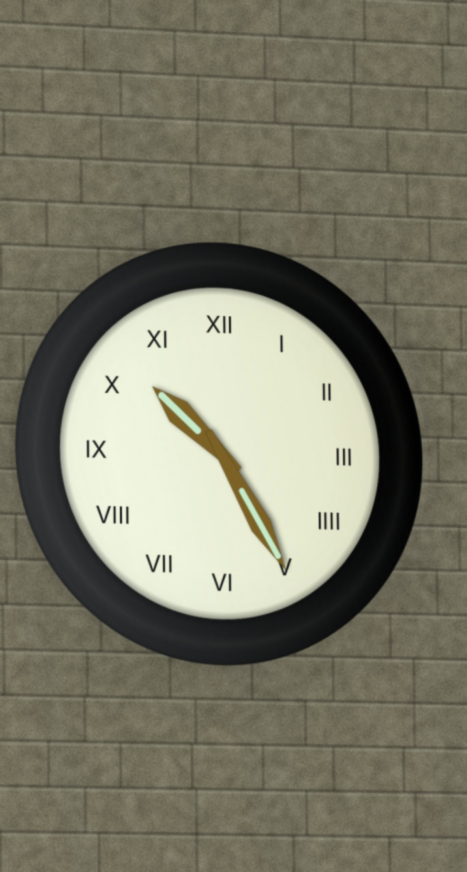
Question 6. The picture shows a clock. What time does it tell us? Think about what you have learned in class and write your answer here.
10:25
